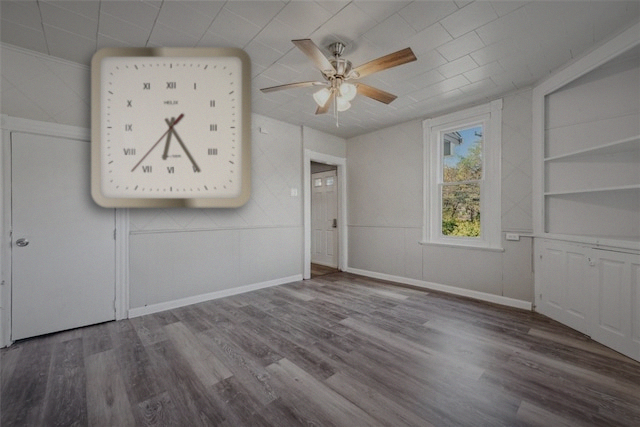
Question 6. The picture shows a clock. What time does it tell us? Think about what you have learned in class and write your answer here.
6:24:37
